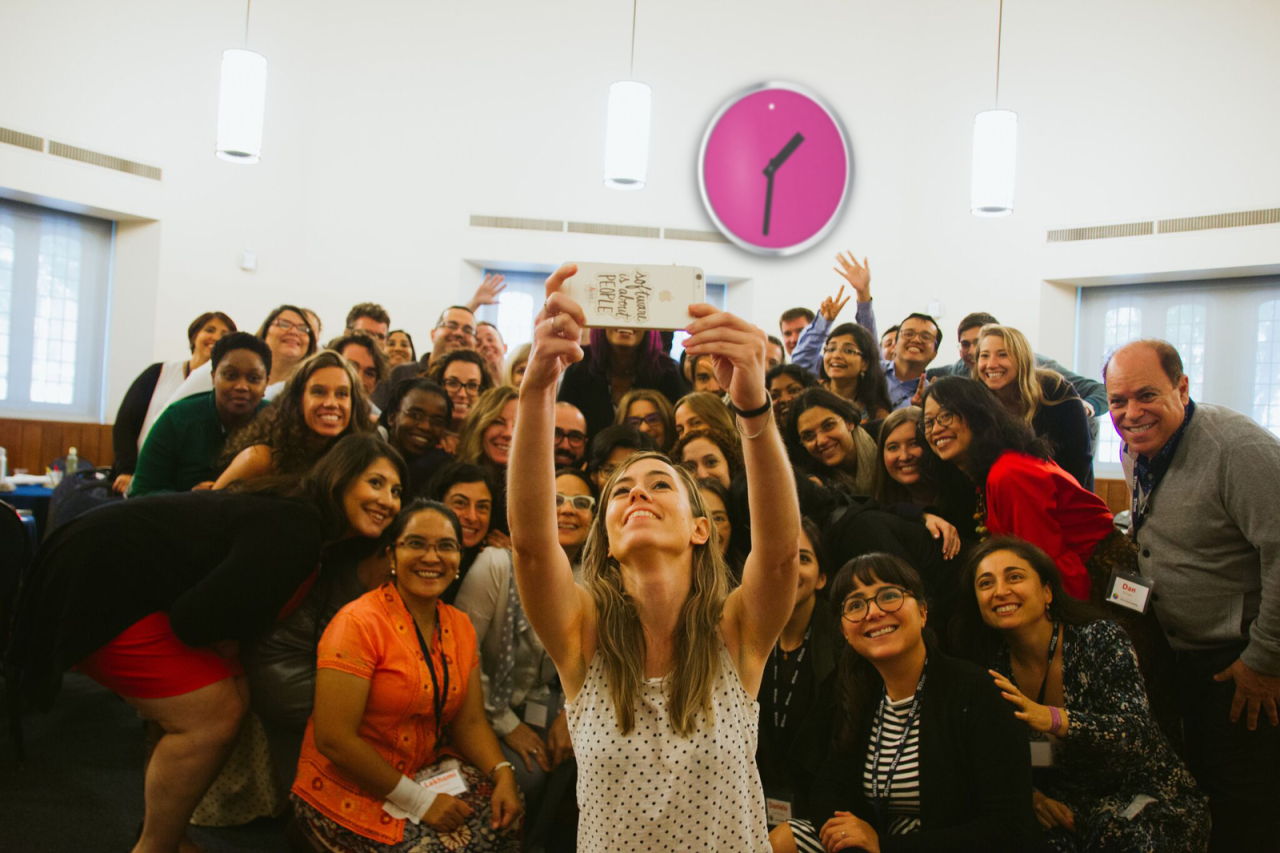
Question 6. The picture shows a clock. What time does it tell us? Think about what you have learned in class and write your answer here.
1:31
